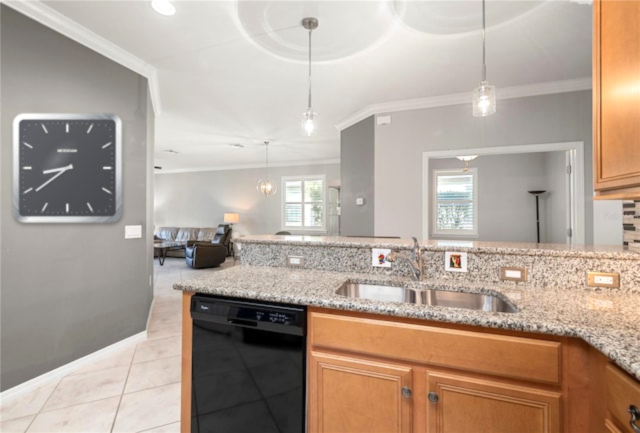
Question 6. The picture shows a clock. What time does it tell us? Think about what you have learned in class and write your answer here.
8:39
